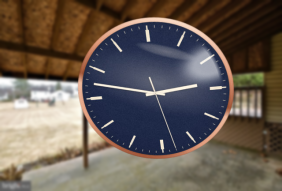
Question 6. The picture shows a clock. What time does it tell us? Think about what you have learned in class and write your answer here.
2:47:28
